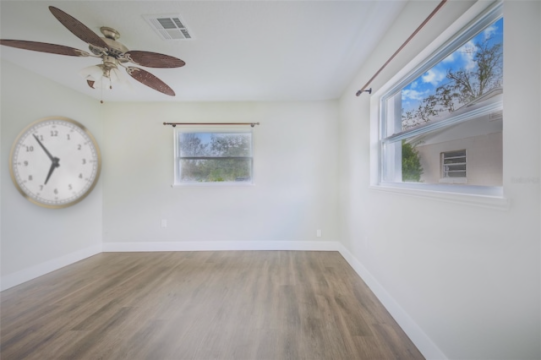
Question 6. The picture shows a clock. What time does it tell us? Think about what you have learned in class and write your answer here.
6:54
